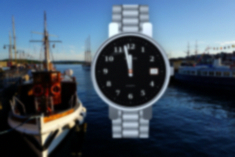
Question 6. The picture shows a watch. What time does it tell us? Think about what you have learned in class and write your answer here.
11:58
